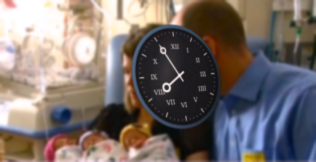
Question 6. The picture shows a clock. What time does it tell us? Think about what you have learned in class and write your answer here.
7:55
